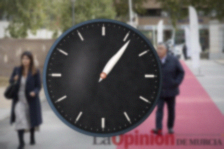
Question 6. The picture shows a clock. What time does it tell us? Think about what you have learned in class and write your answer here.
1:06
